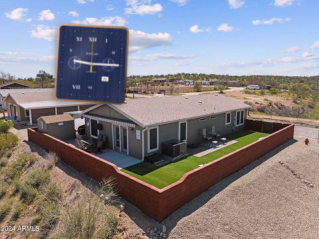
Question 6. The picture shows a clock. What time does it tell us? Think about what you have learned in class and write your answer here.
9:15
